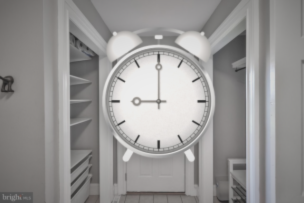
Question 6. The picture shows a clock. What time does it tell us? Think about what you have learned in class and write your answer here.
9:00
